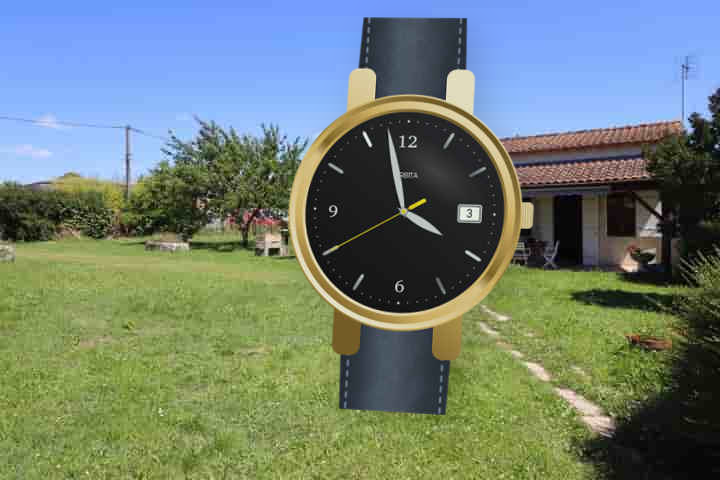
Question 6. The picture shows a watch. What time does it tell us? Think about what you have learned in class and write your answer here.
3:57:40
